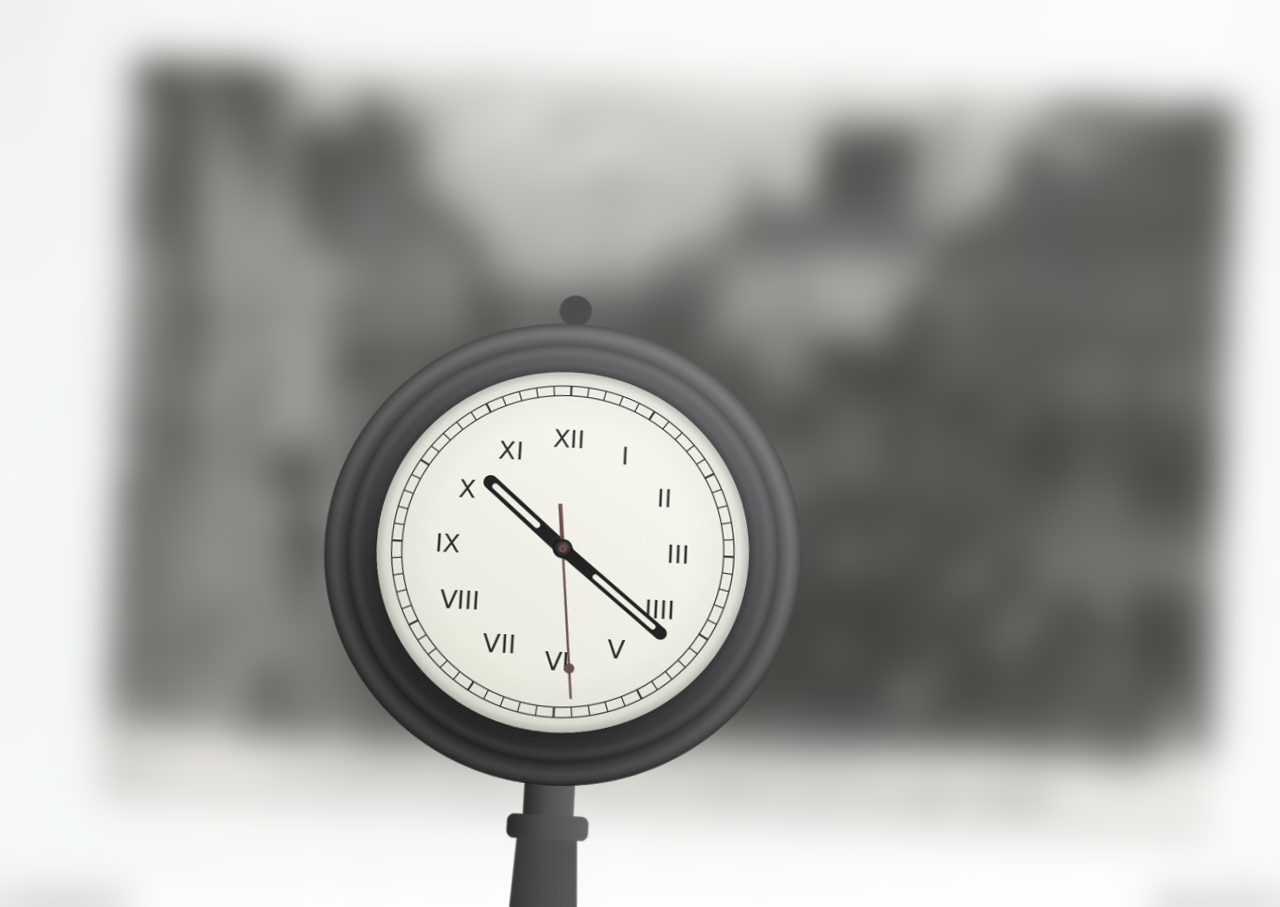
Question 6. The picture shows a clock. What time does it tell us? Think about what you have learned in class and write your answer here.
10:21:29
